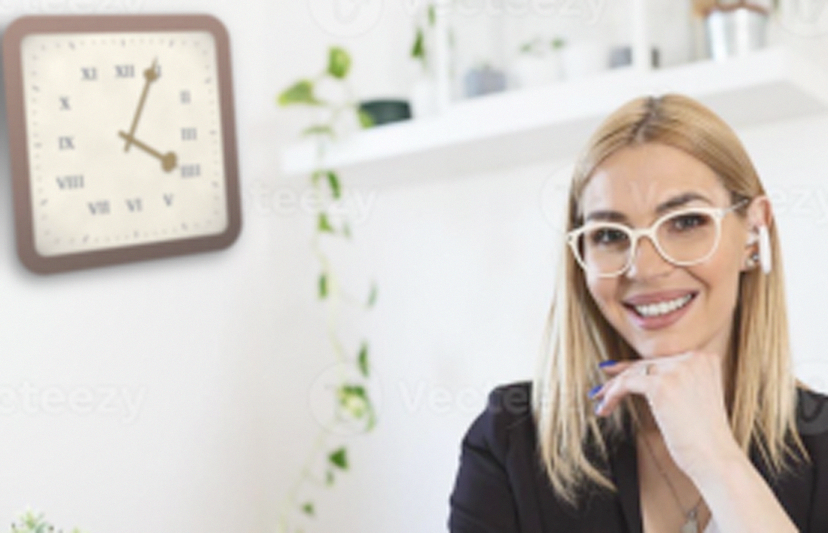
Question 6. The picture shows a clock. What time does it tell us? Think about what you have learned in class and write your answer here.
4:04
